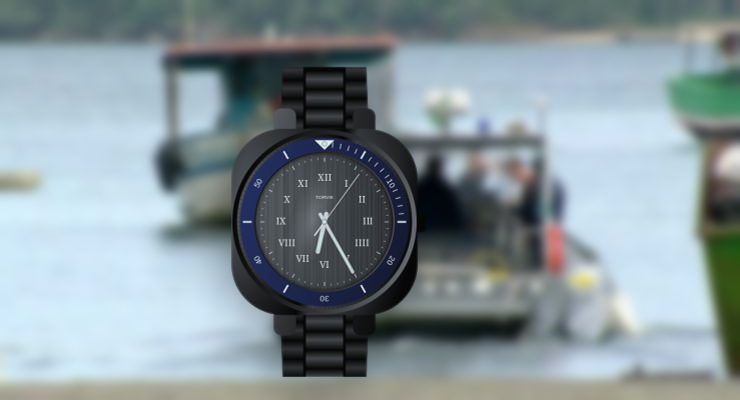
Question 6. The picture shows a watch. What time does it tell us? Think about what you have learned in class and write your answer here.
6:25:06
